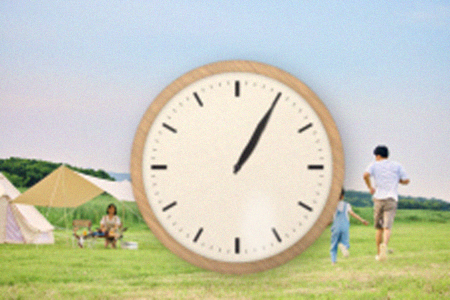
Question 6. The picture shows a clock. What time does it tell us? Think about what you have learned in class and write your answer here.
1:05
